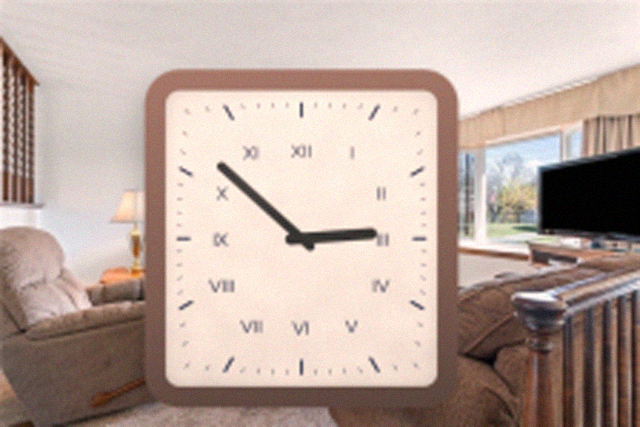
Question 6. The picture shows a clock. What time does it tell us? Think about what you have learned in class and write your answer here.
2:52
